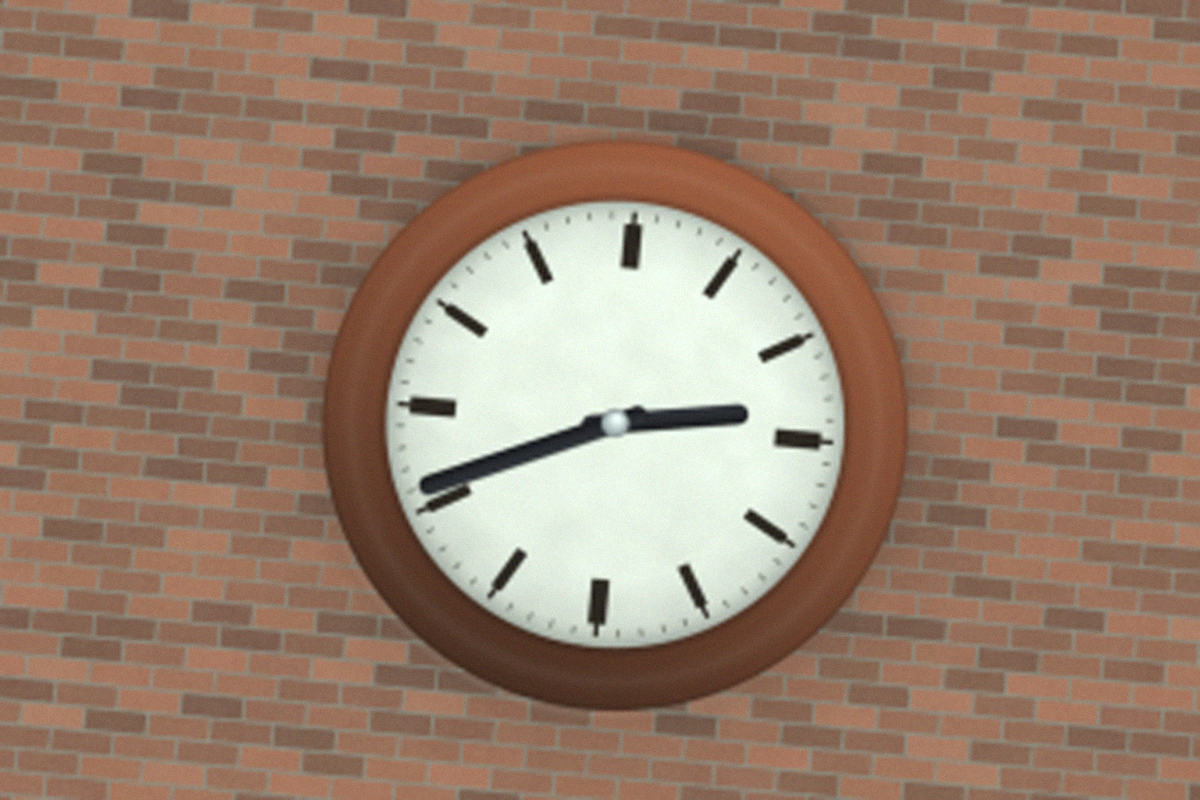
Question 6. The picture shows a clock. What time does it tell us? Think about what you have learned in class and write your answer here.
2:41
